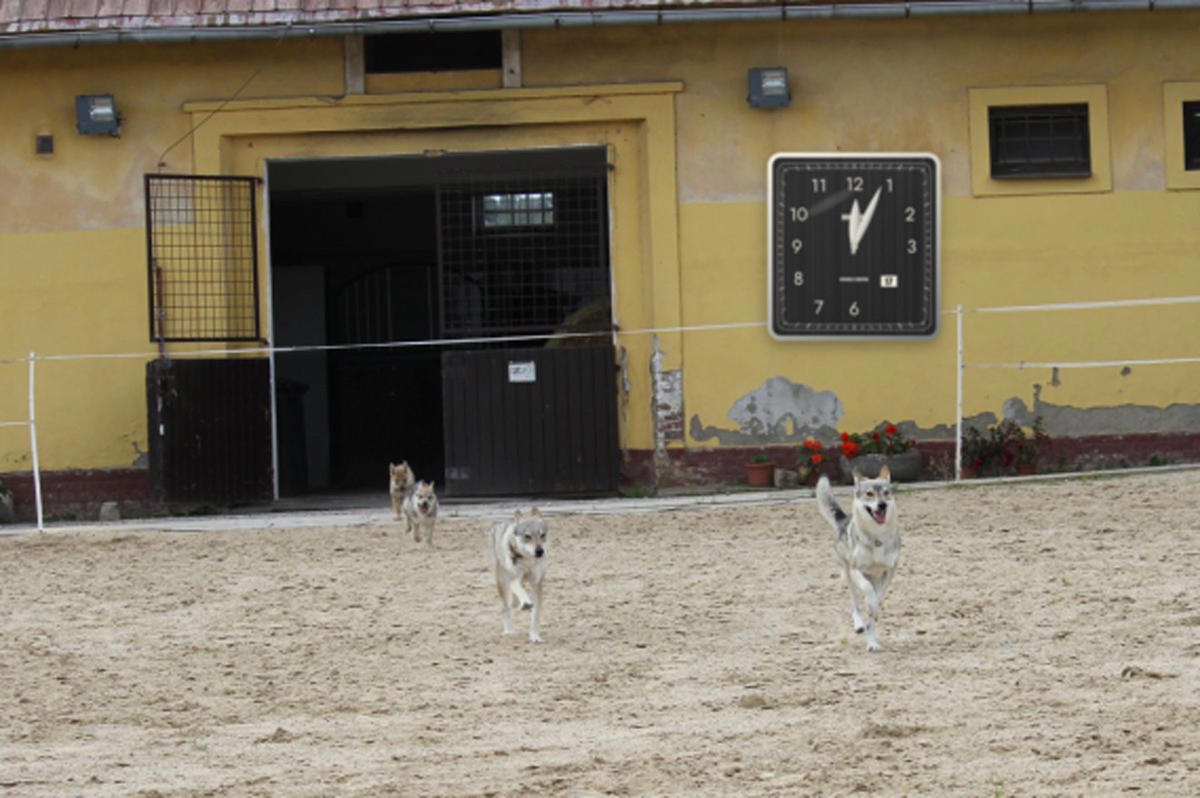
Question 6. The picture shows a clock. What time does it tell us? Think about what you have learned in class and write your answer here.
12:04
